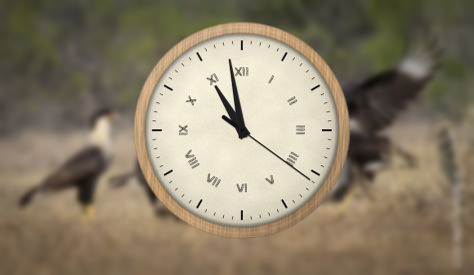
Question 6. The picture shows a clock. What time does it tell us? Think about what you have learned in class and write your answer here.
10:58:21
